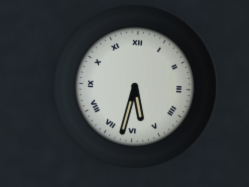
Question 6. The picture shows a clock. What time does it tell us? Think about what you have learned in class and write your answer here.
5:32
